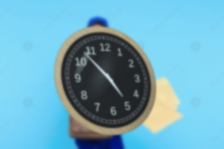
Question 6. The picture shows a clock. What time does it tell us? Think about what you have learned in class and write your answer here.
4:53
